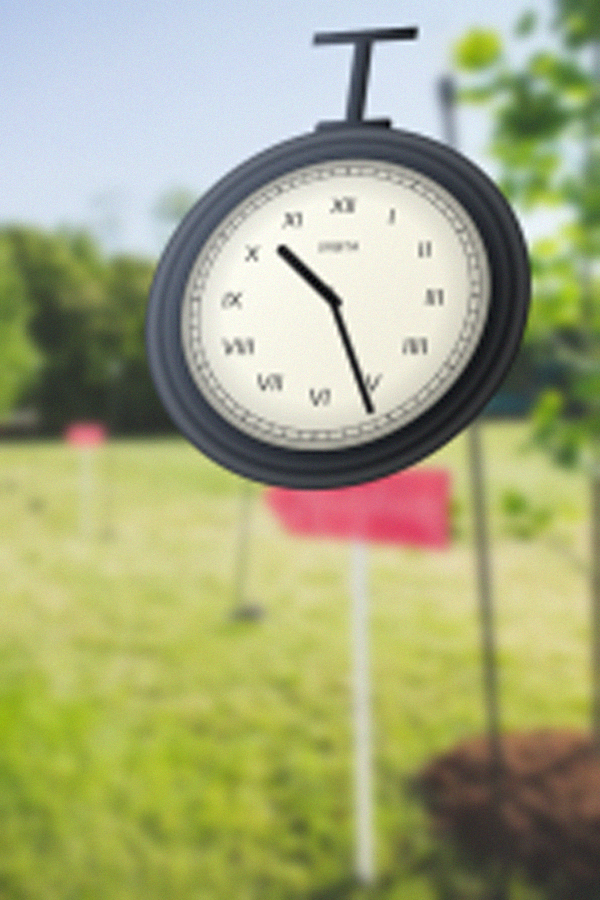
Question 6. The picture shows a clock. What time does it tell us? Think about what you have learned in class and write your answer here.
10:26
